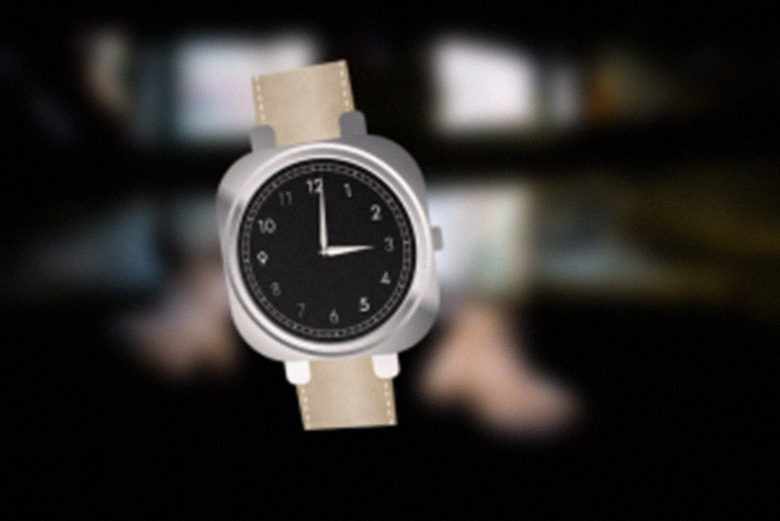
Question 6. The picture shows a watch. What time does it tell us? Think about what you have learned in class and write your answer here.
3:01
